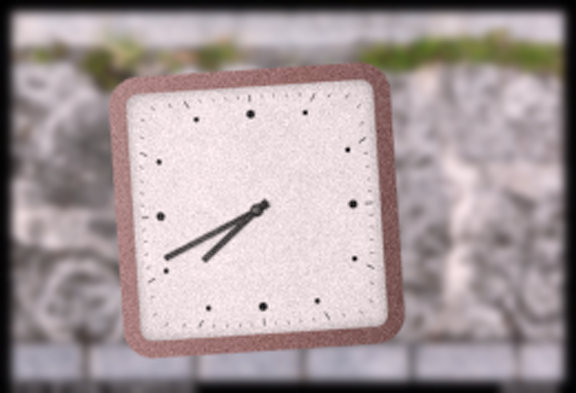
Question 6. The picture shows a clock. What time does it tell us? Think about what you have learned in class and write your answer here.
7:41
